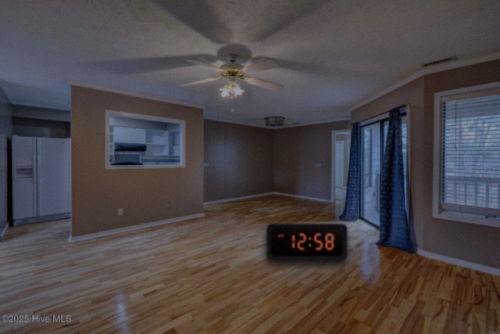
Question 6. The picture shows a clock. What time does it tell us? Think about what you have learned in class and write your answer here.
12:58
